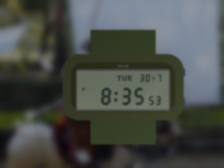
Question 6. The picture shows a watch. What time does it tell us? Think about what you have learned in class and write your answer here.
8:35
